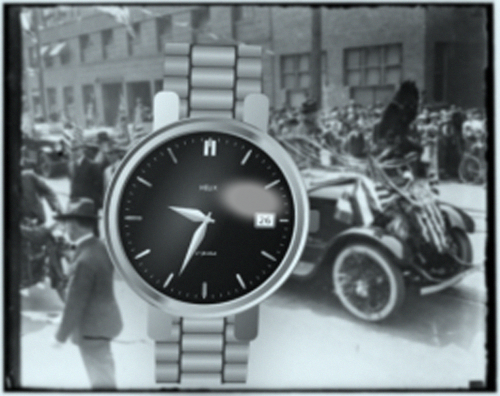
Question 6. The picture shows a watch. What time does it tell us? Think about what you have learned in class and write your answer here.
9:34
